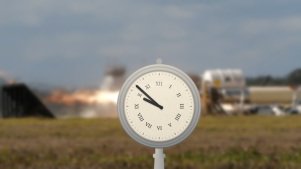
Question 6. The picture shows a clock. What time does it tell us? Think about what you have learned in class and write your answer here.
9:52
